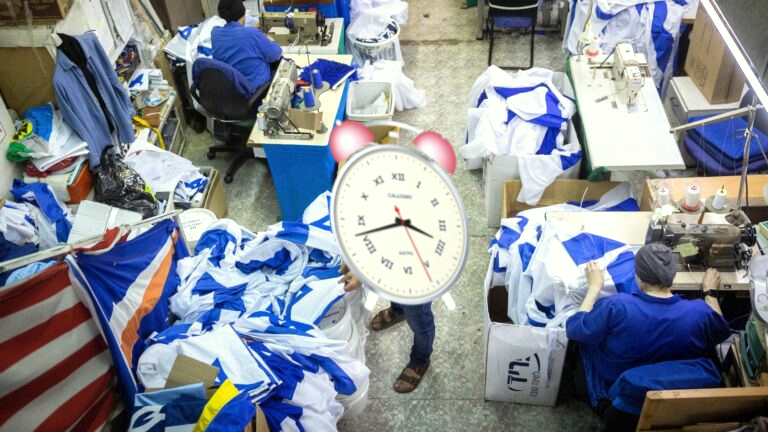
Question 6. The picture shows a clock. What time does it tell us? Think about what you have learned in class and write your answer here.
3:42:26
